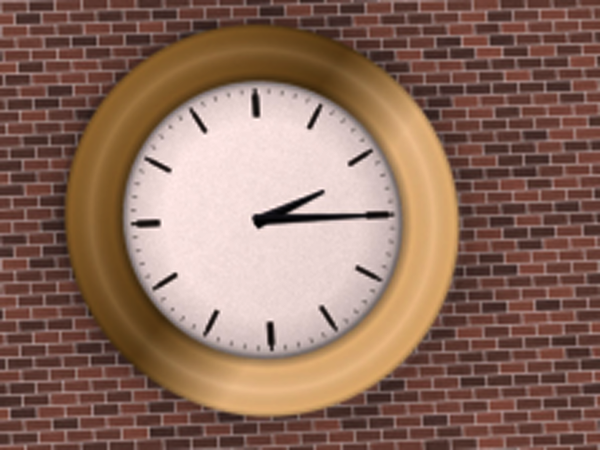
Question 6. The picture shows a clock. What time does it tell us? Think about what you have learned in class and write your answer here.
2:15
